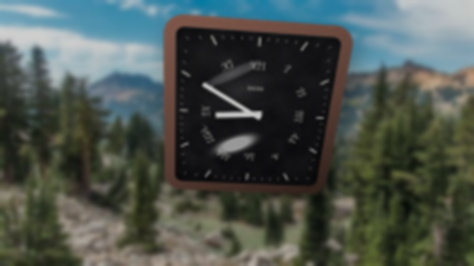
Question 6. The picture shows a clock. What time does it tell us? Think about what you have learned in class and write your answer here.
8:50
